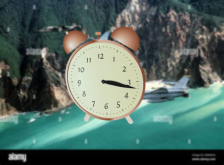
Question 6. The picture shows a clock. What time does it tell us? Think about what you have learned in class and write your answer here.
3:17
